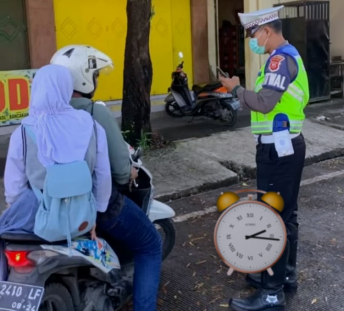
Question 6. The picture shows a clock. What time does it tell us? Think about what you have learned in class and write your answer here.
2:16
